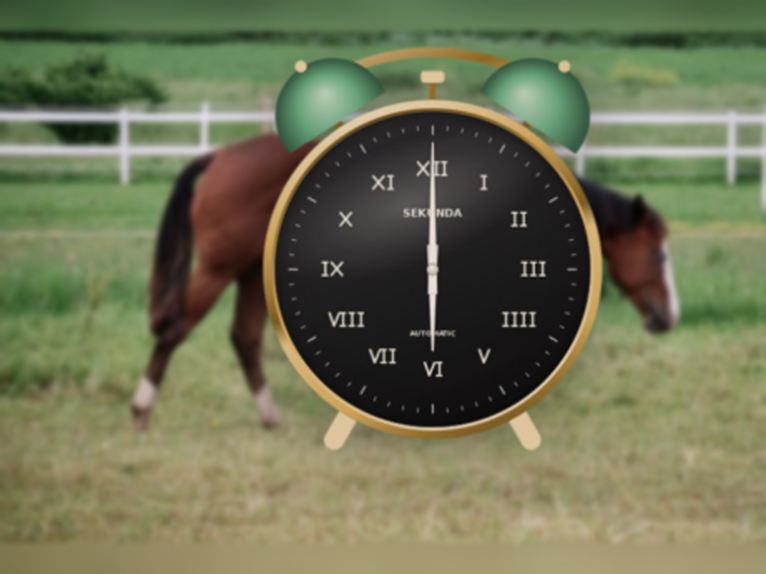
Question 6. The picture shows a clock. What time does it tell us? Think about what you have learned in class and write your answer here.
6:00
